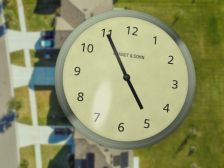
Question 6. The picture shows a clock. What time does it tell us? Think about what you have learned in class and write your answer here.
4:55
